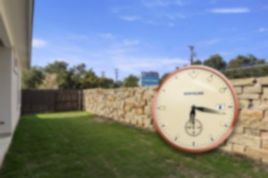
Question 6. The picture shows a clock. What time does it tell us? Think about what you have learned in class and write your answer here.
6:17
